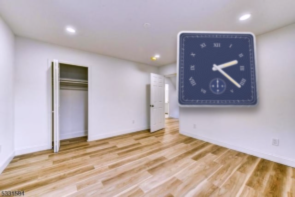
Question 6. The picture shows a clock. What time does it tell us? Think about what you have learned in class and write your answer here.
2:22
